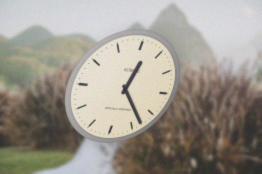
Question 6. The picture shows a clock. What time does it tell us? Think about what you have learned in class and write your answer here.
12:23
